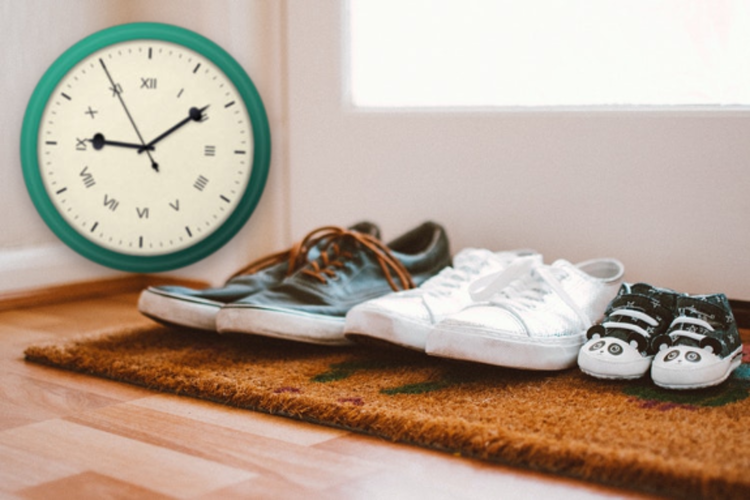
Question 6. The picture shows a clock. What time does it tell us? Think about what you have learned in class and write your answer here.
9:08:55
